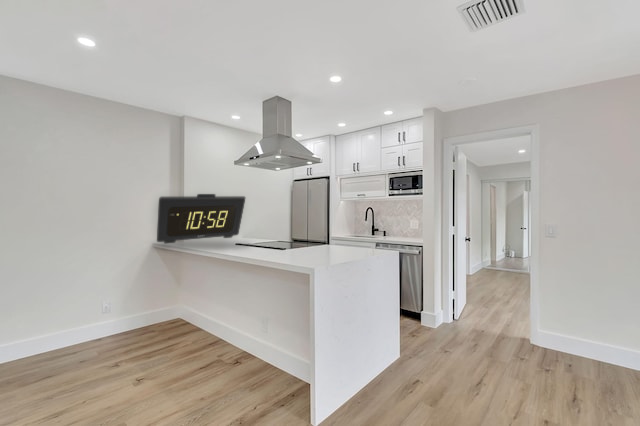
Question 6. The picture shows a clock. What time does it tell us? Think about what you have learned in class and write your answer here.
10:58
